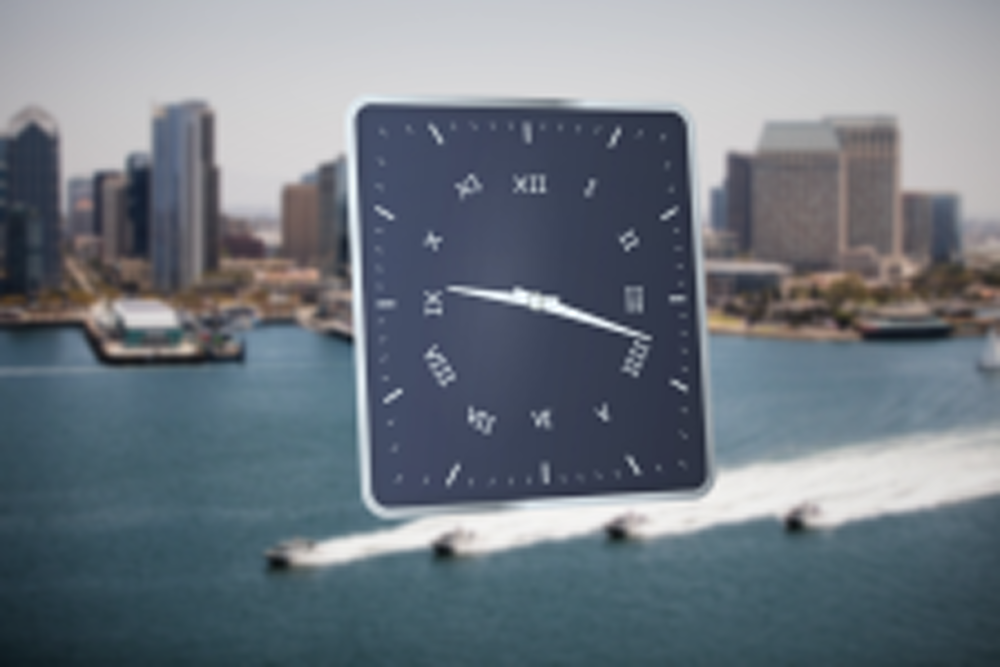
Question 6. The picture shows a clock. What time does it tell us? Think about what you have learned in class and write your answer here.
9:18
